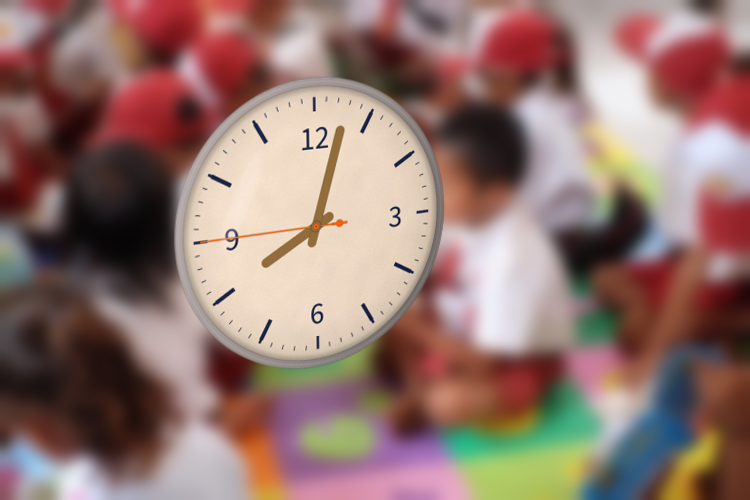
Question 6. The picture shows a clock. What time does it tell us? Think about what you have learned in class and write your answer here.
8:02:45
